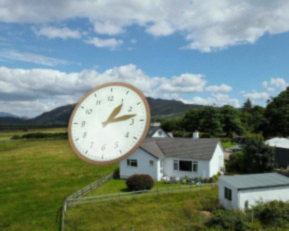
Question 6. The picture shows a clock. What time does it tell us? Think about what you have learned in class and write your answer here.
1:13
